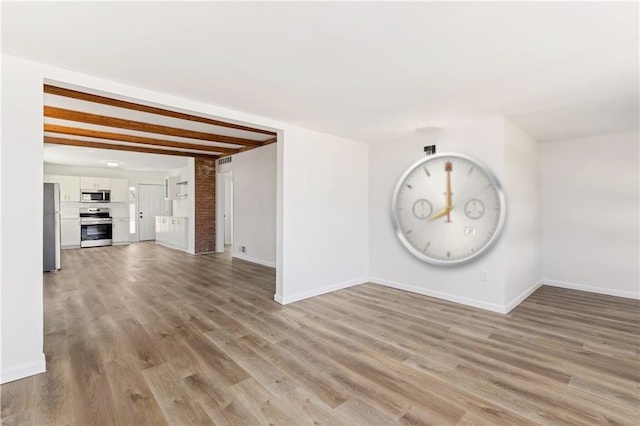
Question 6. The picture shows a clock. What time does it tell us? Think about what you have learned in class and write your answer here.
8:00
